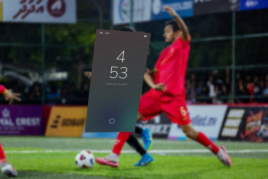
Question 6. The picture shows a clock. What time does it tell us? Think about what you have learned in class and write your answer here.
4:53
